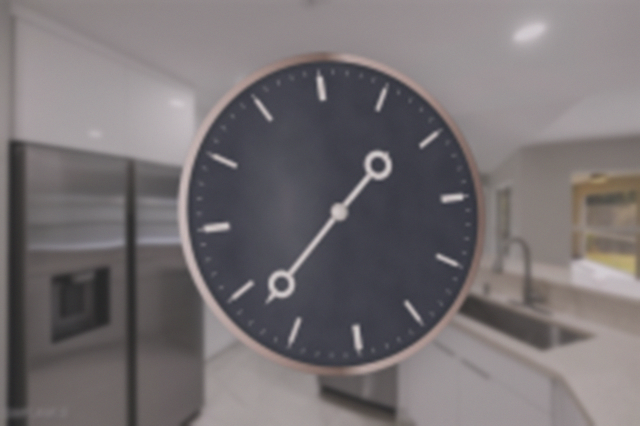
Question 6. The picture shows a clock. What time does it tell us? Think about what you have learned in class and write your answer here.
1:38
